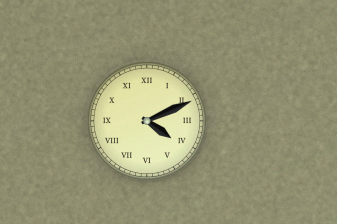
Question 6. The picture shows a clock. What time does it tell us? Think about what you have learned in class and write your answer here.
4:11
